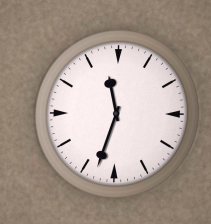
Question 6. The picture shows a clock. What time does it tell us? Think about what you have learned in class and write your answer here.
11:33
